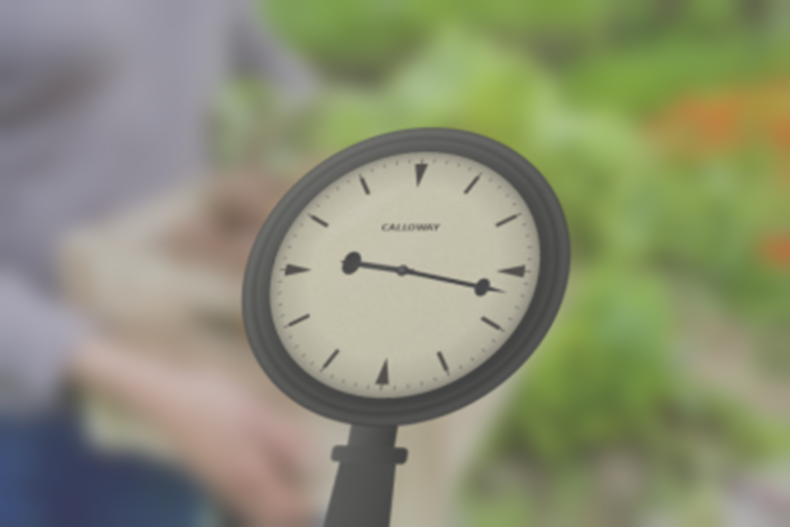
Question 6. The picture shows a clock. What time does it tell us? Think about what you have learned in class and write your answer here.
9:17
